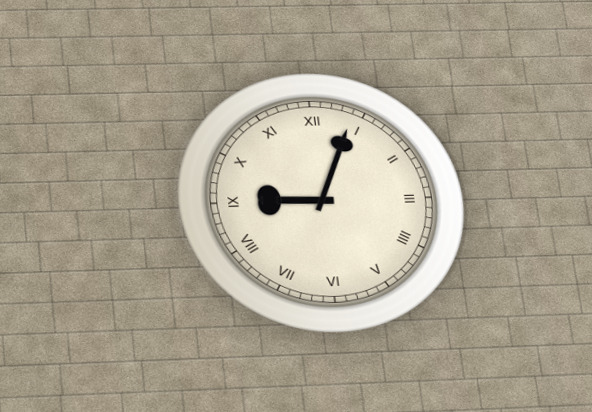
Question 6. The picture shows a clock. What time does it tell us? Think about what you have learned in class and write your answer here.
9:04
